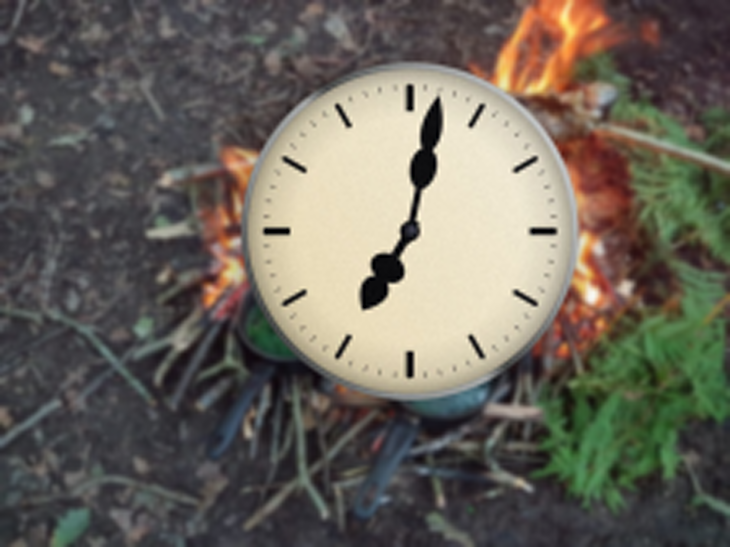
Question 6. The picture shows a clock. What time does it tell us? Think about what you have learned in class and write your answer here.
7:02
